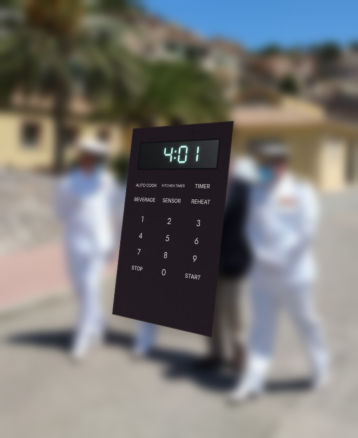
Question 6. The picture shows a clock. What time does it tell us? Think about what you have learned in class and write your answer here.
4:01
